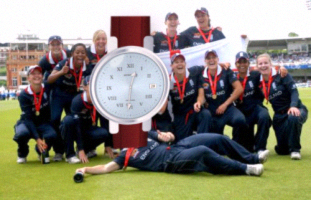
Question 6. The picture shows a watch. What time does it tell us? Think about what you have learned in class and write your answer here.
12:31
